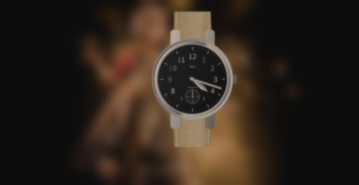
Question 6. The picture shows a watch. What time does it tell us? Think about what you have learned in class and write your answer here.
4:18
